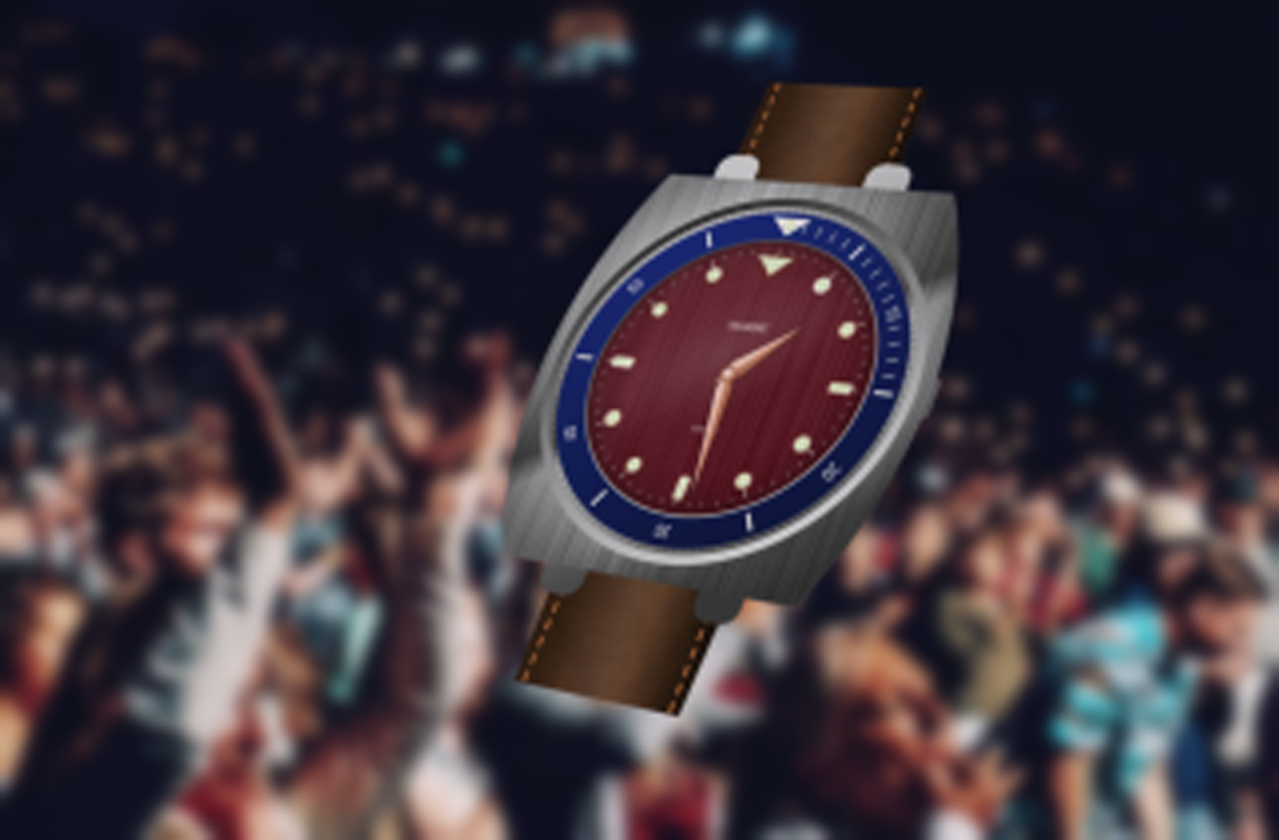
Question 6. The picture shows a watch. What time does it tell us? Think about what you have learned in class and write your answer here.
1:29
